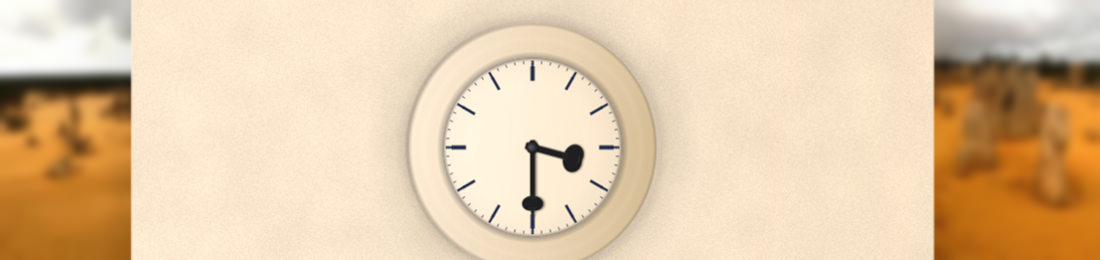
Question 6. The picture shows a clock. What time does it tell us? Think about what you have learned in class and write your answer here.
3:30
